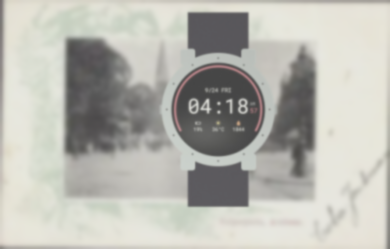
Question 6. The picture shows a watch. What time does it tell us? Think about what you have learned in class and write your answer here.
4:18
